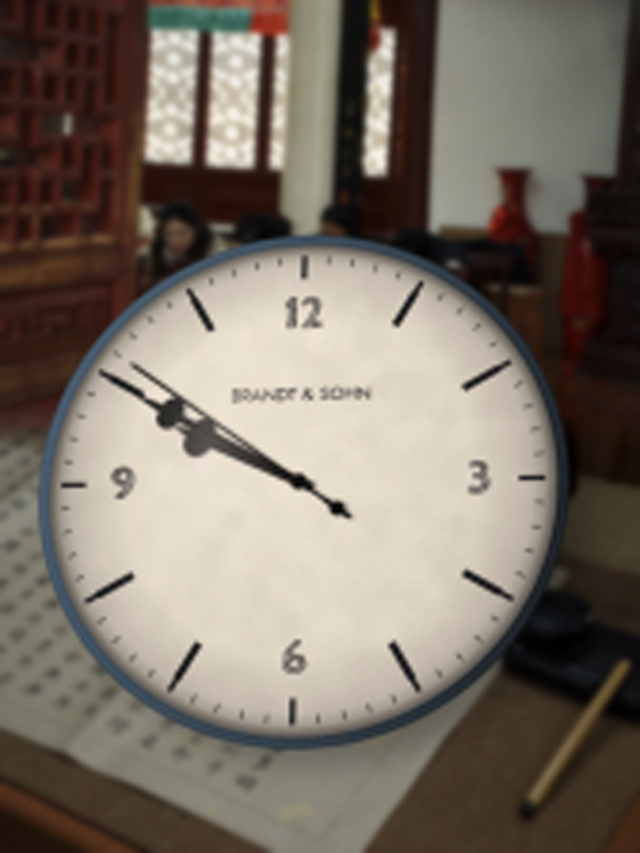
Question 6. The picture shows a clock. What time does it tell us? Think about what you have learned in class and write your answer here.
9:49:51
